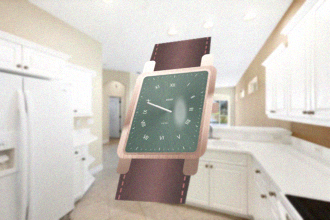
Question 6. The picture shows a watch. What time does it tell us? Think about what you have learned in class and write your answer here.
9:49
